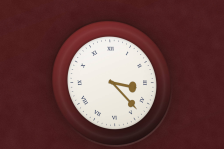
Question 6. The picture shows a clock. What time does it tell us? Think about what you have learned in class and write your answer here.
3:23
